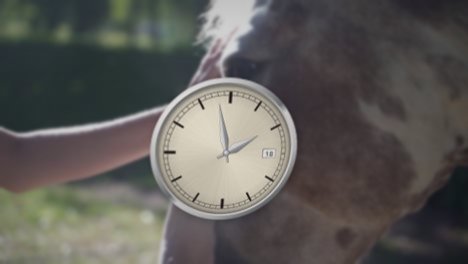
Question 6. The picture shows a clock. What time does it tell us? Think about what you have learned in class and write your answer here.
1:58
